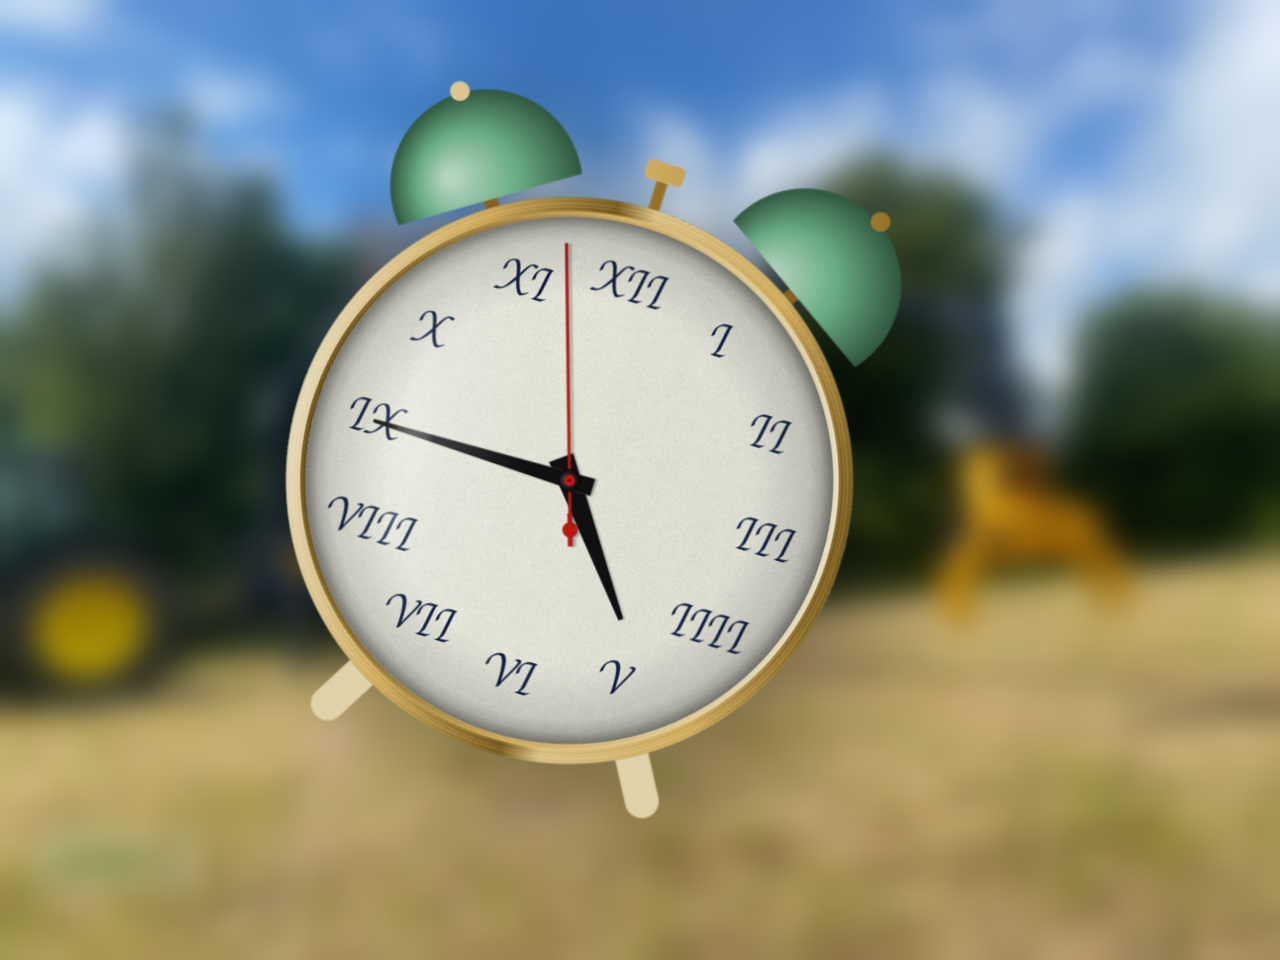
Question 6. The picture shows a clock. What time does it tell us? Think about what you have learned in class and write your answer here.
4:44:57
